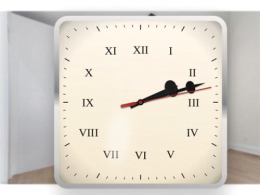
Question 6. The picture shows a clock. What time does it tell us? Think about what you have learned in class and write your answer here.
2:12:13
